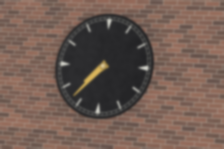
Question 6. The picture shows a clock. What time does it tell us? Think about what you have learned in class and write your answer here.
7:37
